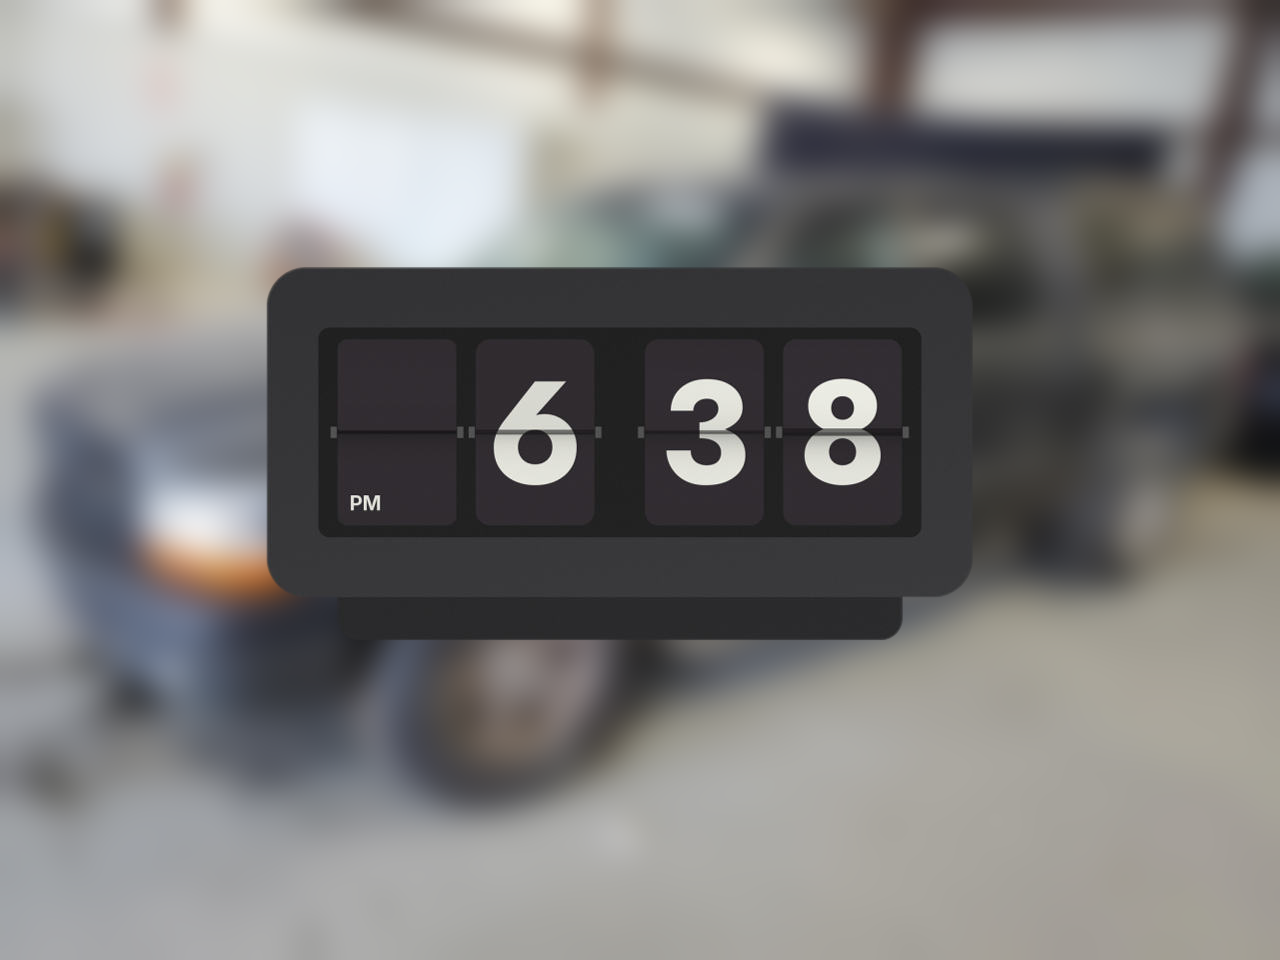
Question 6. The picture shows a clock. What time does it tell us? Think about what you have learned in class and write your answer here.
6:38
